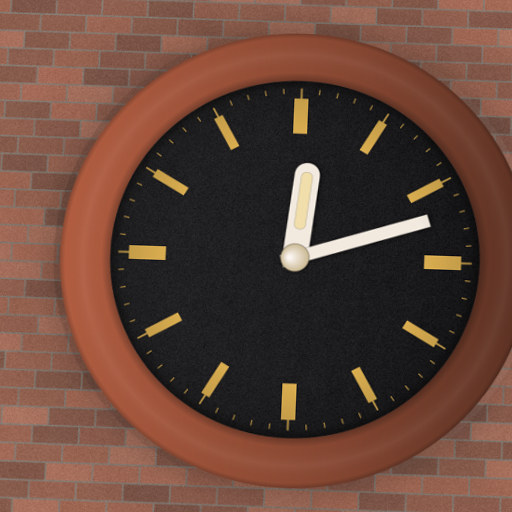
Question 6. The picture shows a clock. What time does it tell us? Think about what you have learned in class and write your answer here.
12:12
